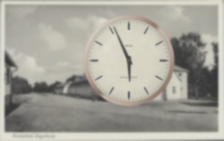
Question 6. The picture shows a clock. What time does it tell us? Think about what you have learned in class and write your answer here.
5:56
